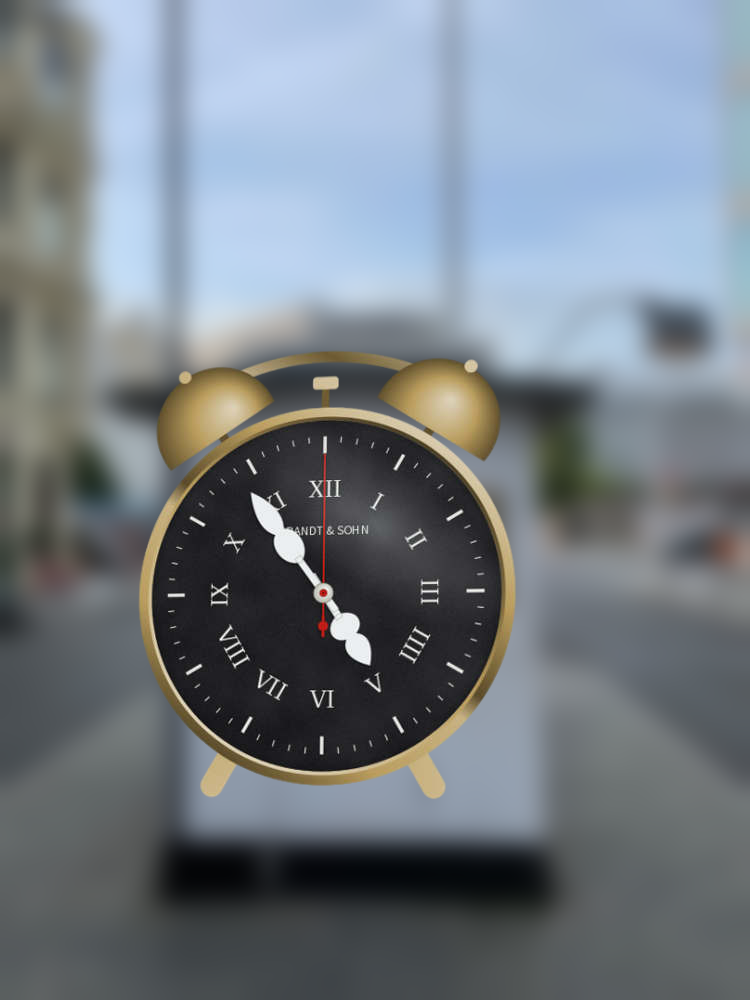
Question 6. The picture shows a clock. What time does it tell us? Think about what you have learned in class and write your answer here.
4:54:00
